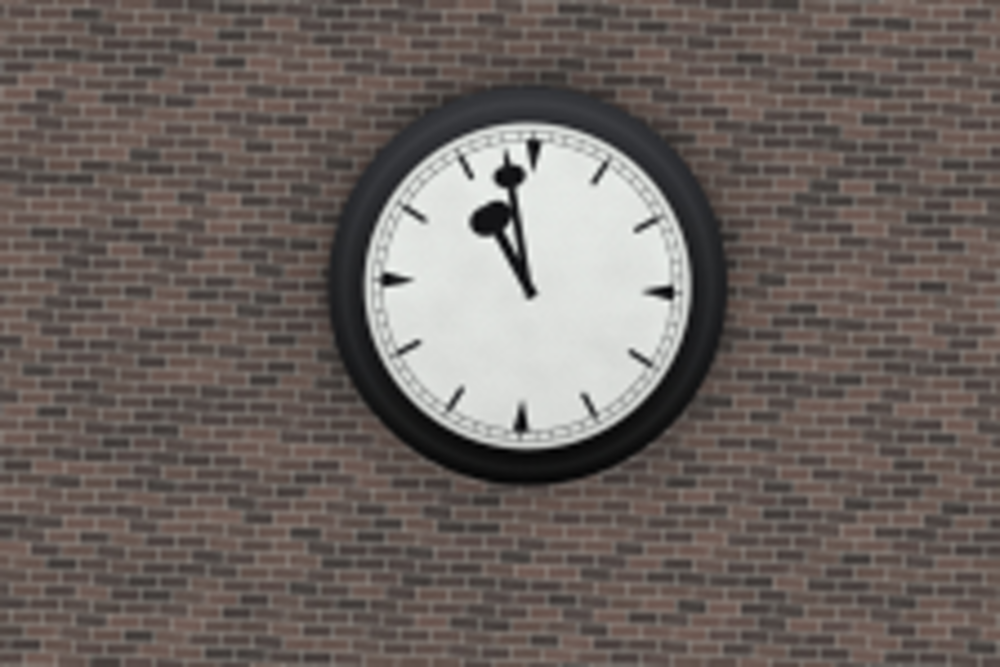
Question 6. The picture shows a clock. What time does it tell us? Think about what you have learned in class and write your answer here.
10:58
